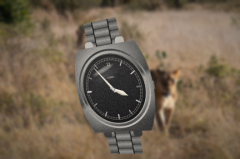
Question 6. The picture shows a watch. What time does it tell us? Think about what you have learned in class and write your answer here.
3:54
